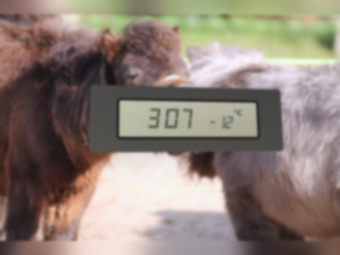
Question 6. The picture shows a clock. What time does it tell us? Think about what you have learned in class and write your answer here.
3:07
